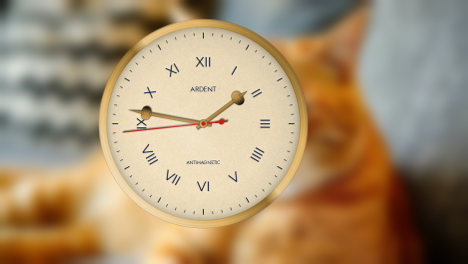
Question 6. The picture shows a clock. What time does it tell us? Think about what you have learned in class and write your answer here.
1:46:44
